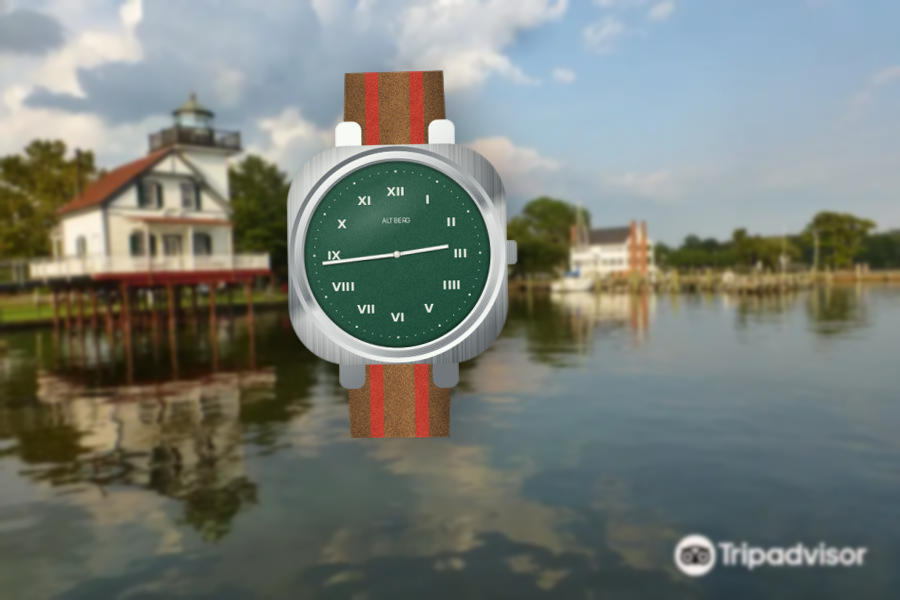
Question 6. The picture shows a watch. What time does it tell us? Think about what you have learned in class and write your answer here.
2:44
